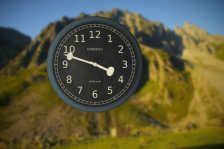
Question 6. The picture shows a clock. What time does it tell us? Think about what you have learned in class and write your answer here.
3:48
